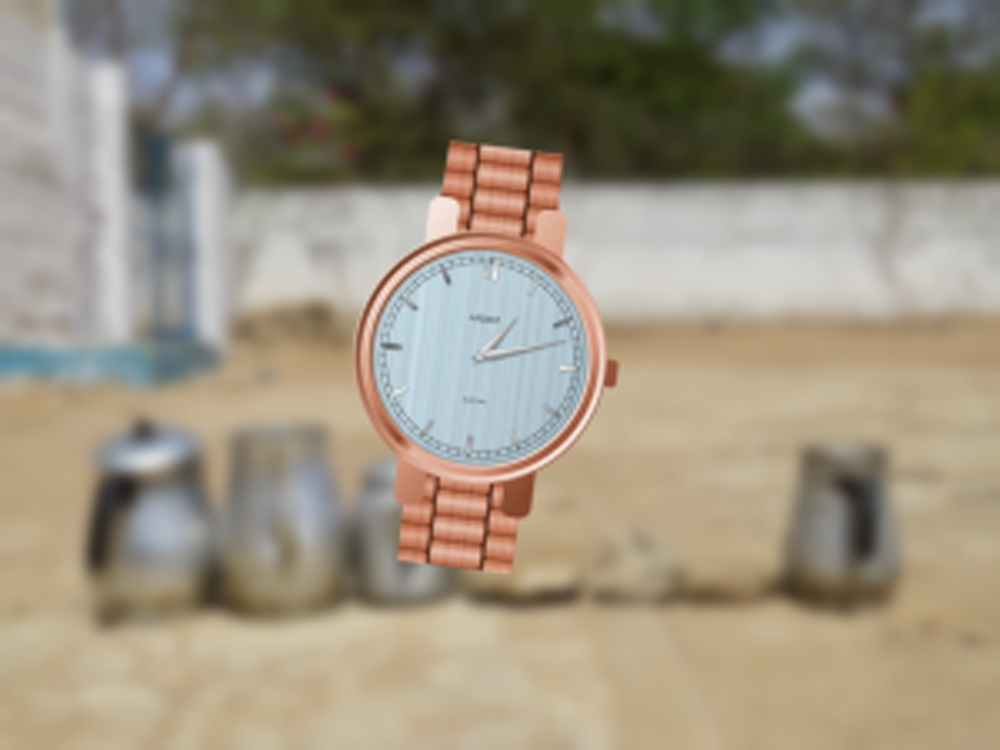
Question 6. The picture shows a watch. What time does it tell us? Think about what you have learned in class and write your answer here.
1:12
